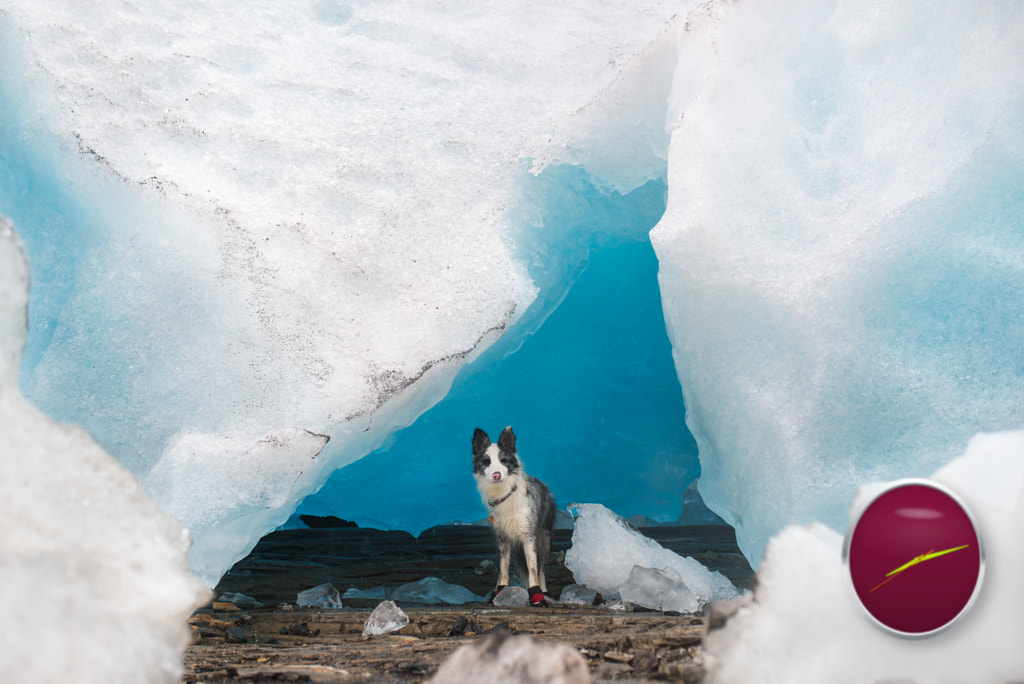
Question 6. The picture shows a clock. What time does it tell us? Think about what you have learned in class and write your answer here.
8:12:40
